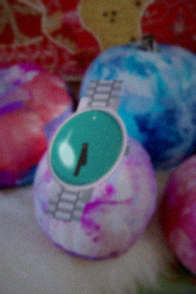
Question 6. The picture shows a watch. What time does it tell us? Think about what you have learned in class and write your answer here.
5:30
